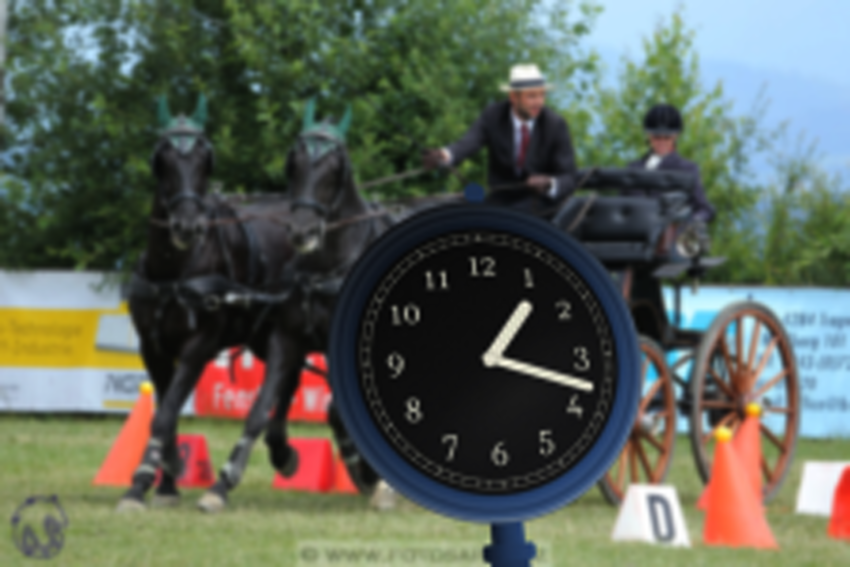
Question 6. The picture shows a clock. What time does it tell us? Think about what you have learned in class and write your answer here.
1:18
